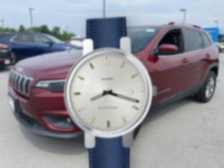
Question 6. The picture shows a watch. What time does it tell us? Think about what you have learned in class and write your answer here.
8:18
